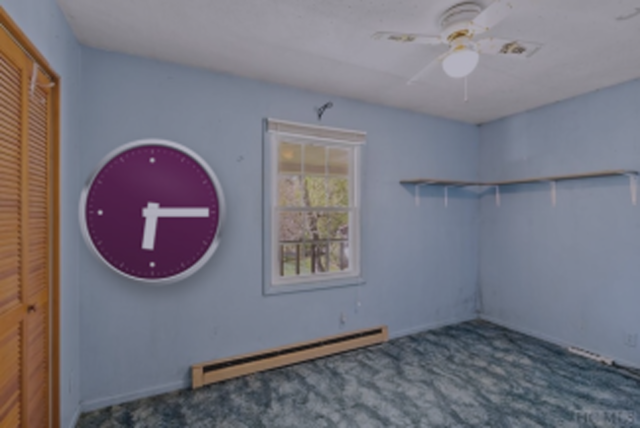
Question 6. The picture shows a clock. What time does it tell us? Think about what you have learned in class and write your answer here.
6:15
